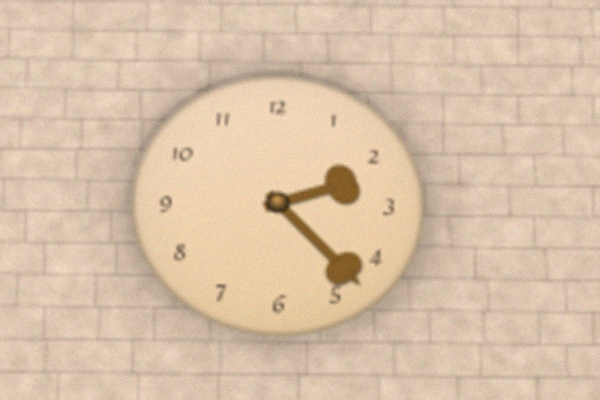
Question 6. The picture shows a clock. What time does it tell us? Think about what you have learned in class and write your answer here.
2:23
